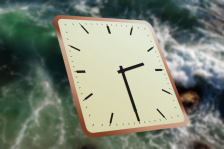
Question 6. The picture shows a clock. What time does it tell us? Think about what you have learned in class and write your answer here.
2:30
